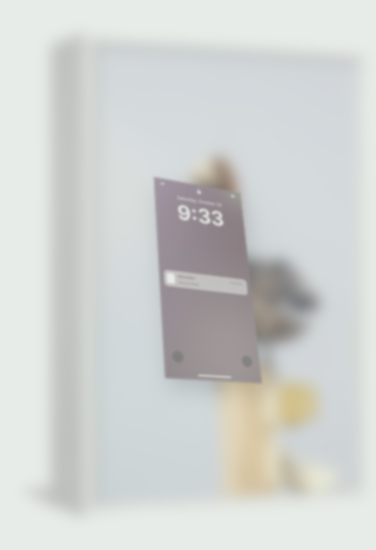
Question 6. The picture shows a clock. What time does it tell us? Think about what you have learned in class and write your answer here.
9:33
